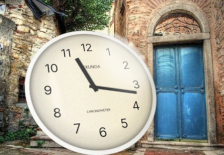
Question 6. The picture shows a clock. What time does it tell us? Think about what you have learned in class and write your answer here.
11:17
